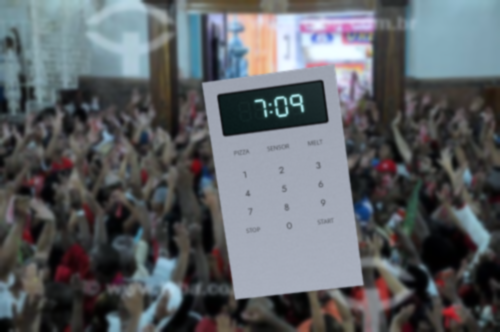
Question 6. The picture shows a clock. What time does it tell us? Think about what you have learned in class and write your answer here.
7:09
